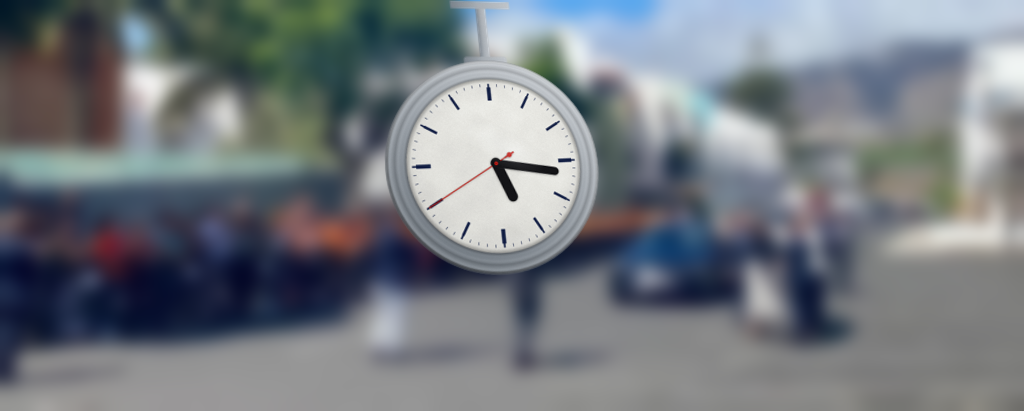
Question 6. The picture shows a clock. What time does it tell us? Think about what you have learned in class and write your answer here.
5:16:40
